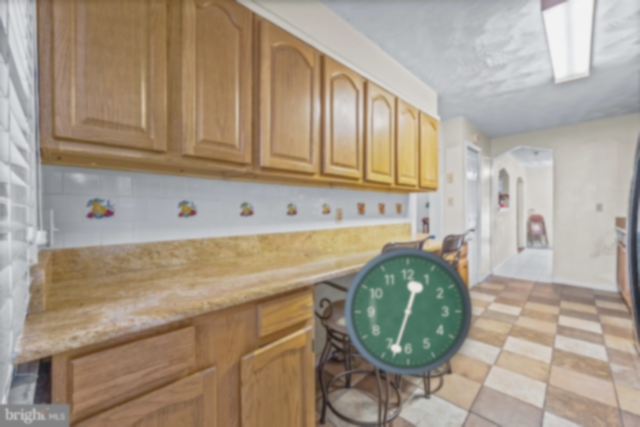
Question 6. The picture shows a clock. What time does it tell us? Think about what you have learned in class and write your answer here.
12:33
